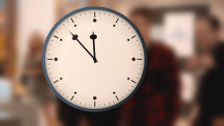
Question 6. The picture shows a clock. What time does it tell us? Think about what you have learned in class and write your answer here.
11:53
